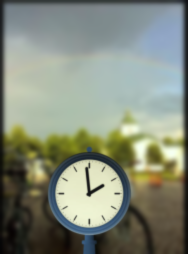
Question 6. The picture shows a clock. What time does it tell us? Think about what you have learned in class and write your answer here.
1:59
